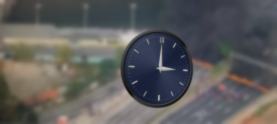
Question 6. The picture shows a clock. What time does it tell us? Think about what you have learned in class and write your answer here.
3:00
